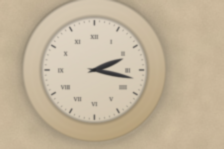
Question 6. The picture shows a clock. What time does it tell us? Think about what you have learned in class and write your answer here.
2:17
